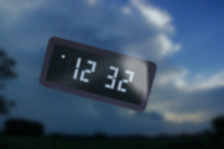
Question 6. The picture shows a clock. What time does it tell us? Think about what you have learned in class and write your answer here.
12:32
